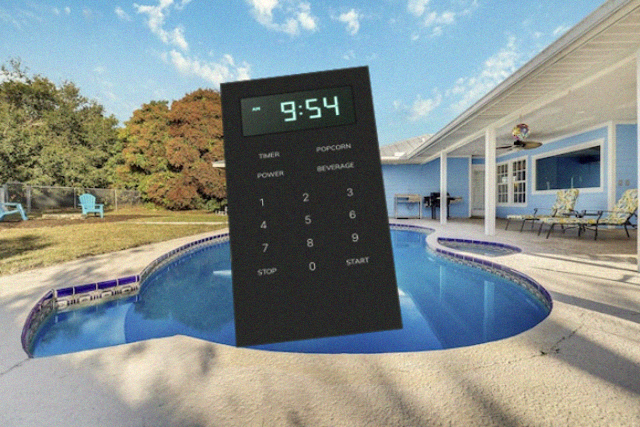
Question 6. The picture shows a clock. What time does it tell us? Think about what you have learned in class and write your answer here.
9:54
